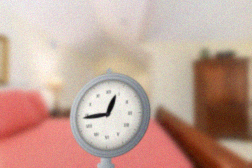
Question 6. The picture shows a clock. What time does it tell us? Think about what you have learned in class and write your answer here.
12:44
